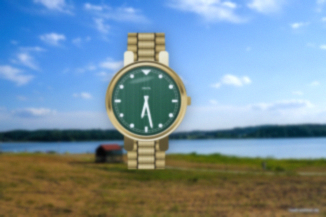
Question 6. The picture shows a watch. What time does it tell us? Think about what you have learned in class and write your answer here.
6:28
